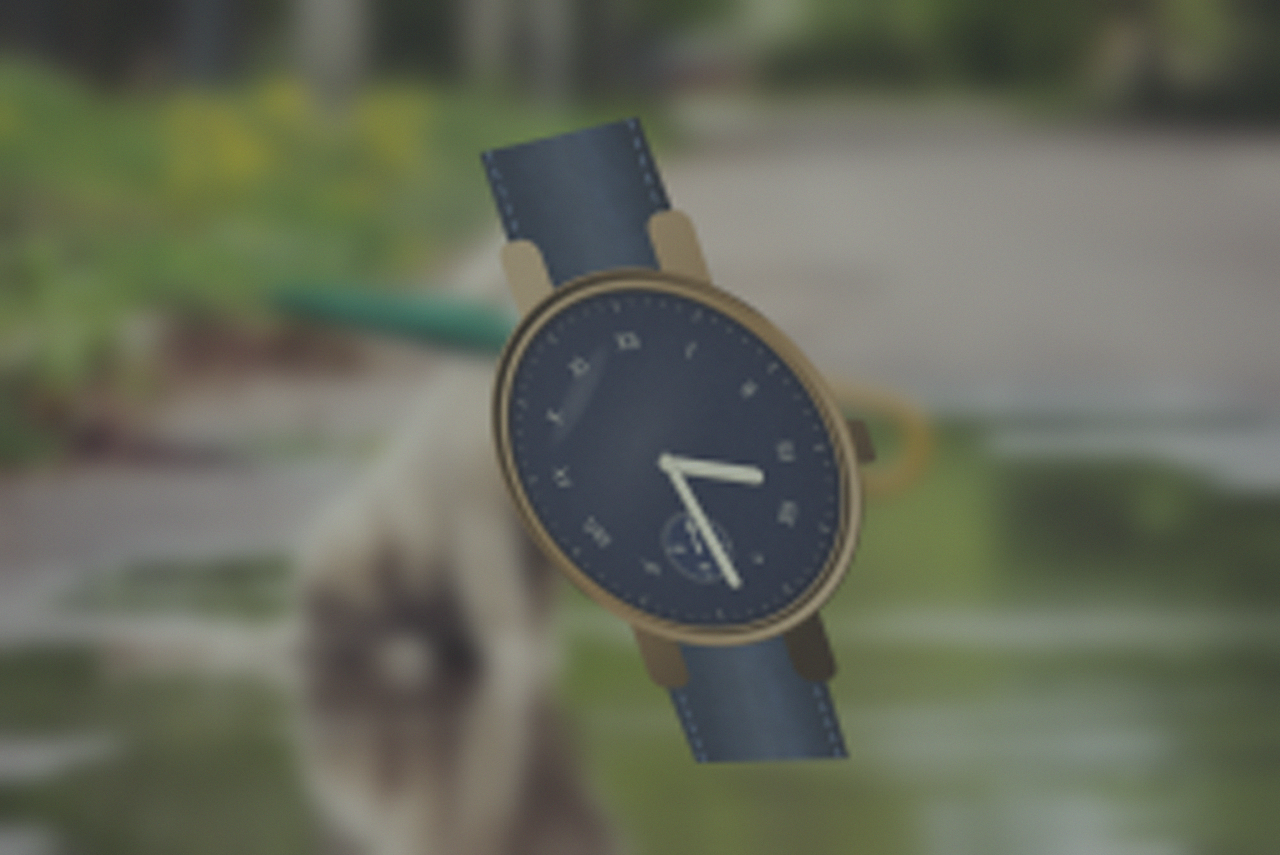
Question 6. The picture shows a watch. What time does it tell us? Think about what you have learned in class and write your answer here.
3:28
